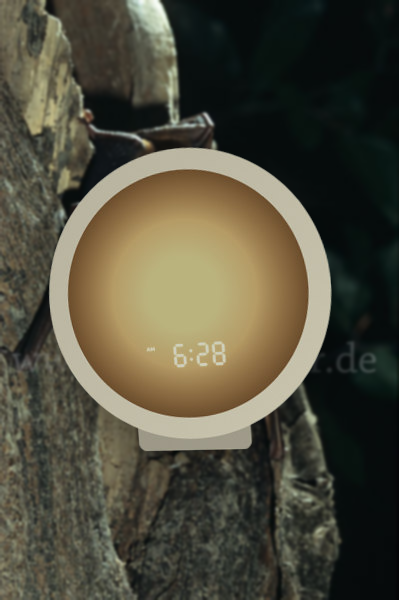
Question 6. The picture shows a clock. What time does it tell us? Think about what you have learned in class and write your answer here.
6:28
